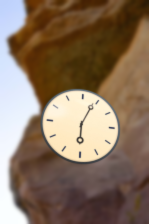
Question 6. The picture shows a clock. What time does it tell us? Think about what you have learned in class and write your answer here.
6:04
